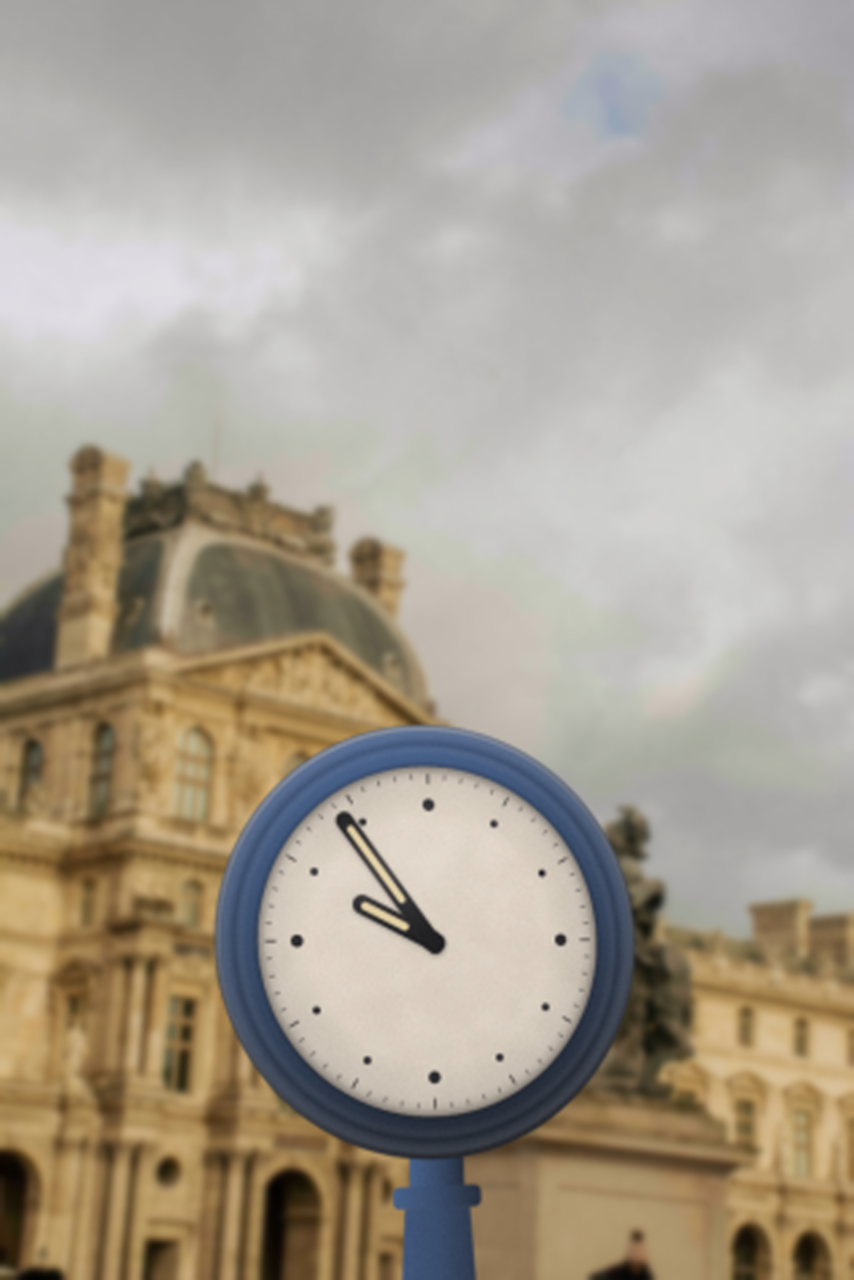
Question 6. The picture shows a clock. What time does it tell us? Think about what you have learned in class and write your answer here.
9:54
